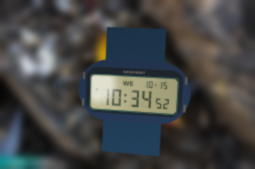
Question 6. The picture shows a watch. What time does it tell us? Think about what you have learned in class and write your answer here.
10:34:52
